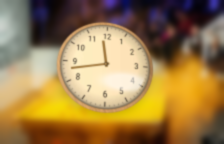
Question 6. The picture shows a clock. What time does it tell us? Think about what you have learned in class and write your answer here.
11:43
